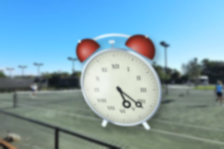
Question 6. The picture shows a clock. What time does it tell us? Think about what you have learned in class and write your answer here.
5:22
